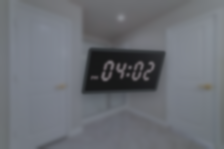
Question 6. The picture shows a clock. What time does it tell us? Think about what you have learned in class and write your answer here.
4:02
